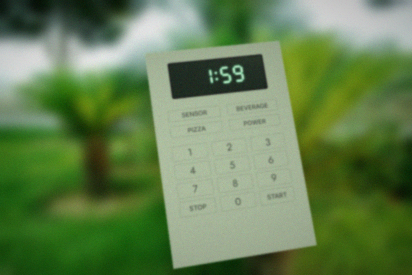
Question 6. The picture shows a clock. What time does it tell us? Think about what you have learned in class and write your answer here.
1:59
